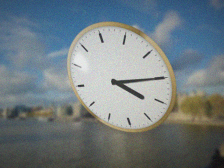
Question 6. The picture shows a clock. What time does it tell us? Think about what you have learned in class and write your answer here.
4:15
